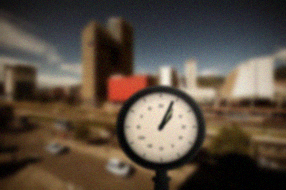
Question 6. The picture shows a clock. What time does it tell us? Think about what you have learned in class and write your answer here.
1:04
